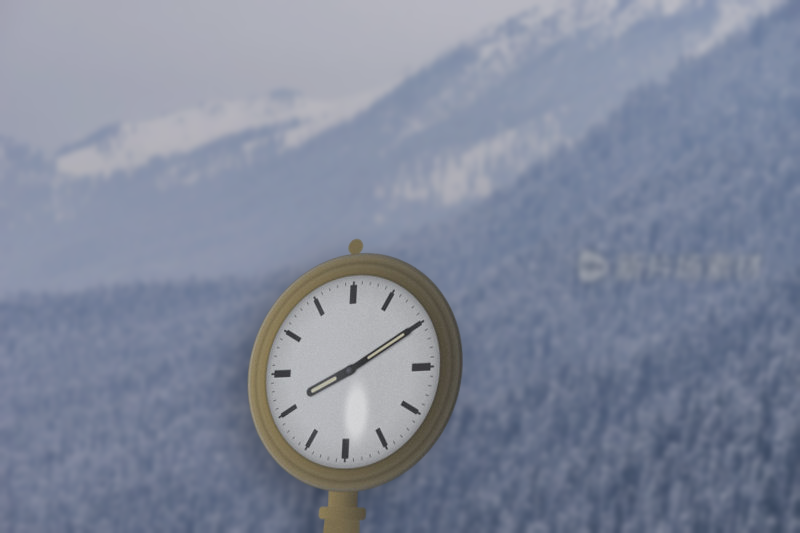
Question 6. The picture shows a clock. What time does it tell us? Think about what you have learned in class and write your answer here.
8:10
